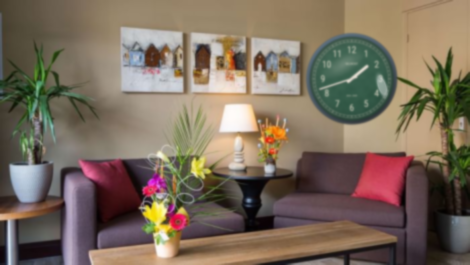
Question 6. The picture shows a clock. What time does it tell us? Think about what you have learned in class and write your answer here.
1:42
